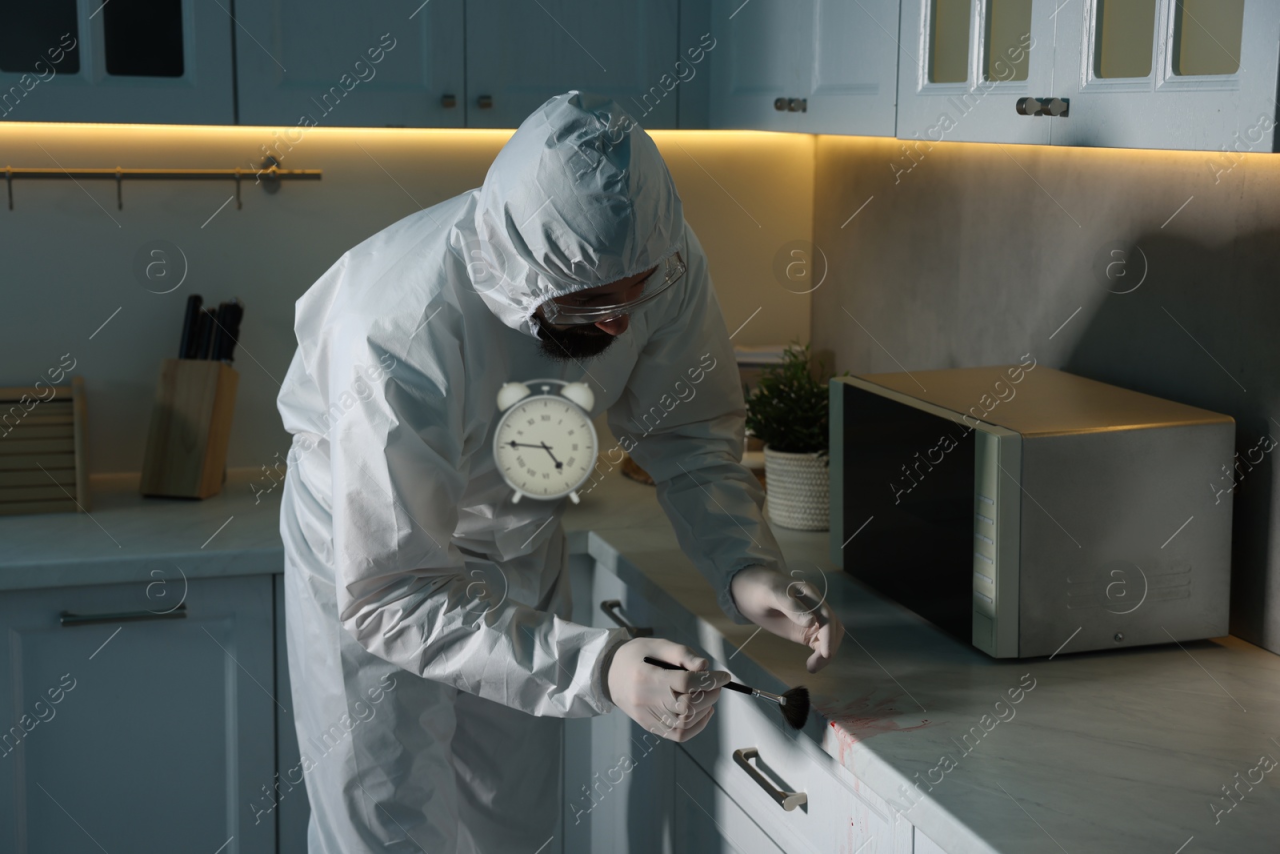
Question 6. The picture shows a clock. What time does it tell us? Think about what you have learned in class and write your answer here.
4:46
